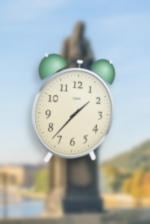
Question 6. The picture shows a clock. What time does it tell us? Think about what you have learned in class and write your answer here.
1:37
